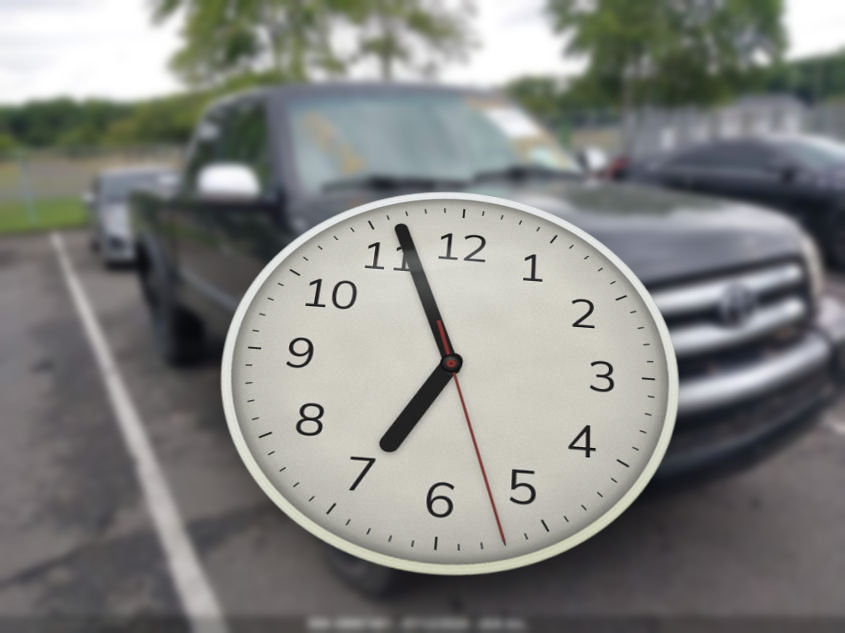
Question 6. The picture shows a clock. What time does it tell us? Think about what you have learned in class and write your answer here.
6:56:27
